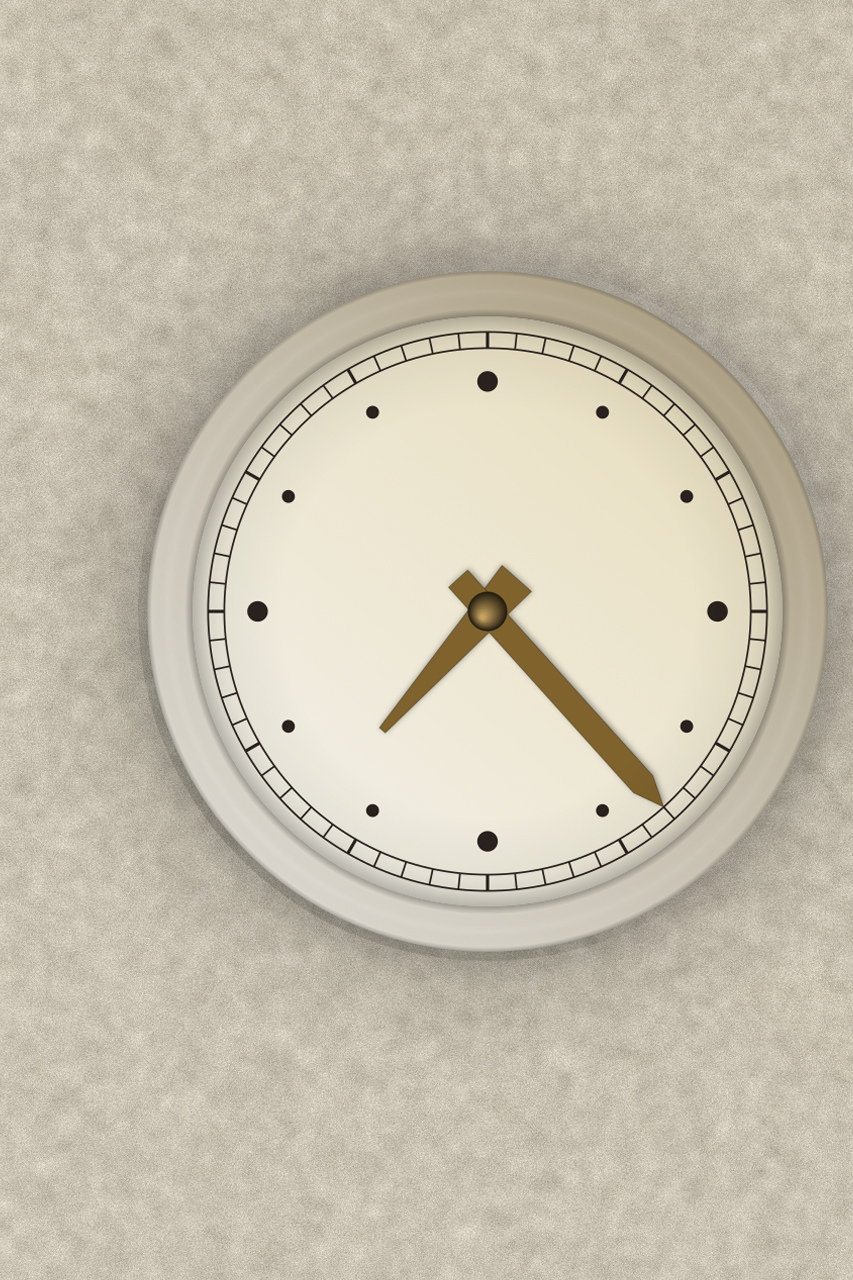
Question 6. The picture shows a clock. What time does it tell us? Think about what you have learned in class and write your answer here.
7:23
